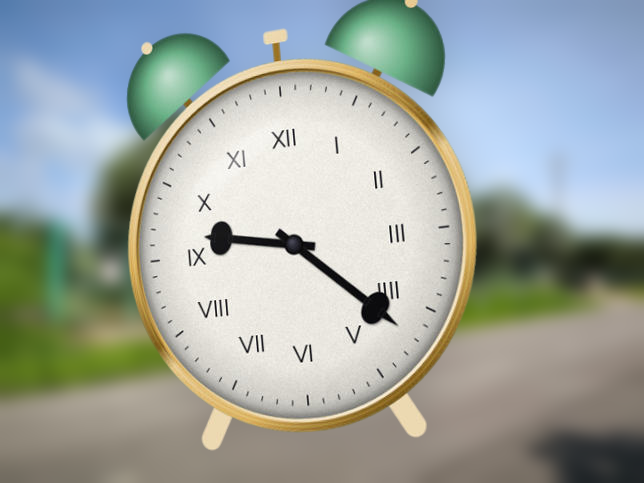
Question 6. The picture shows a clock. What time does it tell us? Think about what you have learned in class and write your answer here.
9:22
